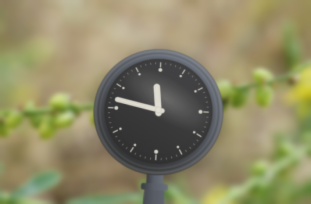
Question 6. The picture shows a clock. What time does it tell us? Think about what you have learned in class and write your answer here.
11:47
